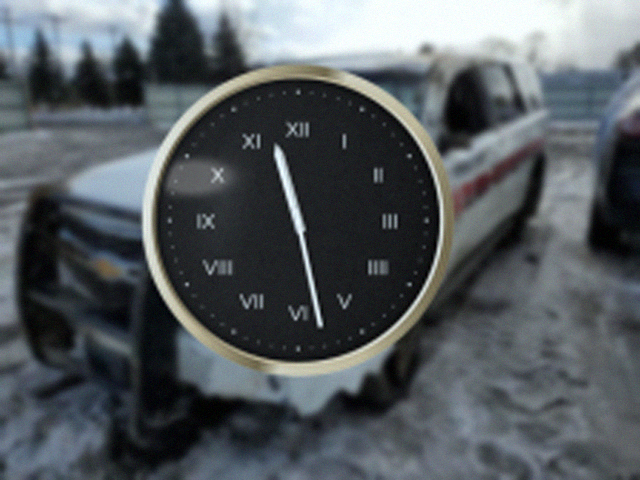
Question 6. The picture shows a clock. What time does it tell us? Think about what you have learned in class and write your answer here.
11:28
